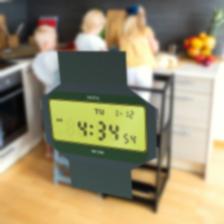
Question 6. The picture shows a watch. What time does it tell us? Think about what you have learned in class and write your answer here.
4:34
